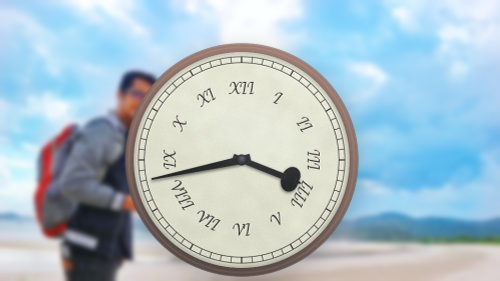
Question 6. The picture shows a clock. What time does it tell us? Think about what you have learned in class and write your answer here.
3:43
